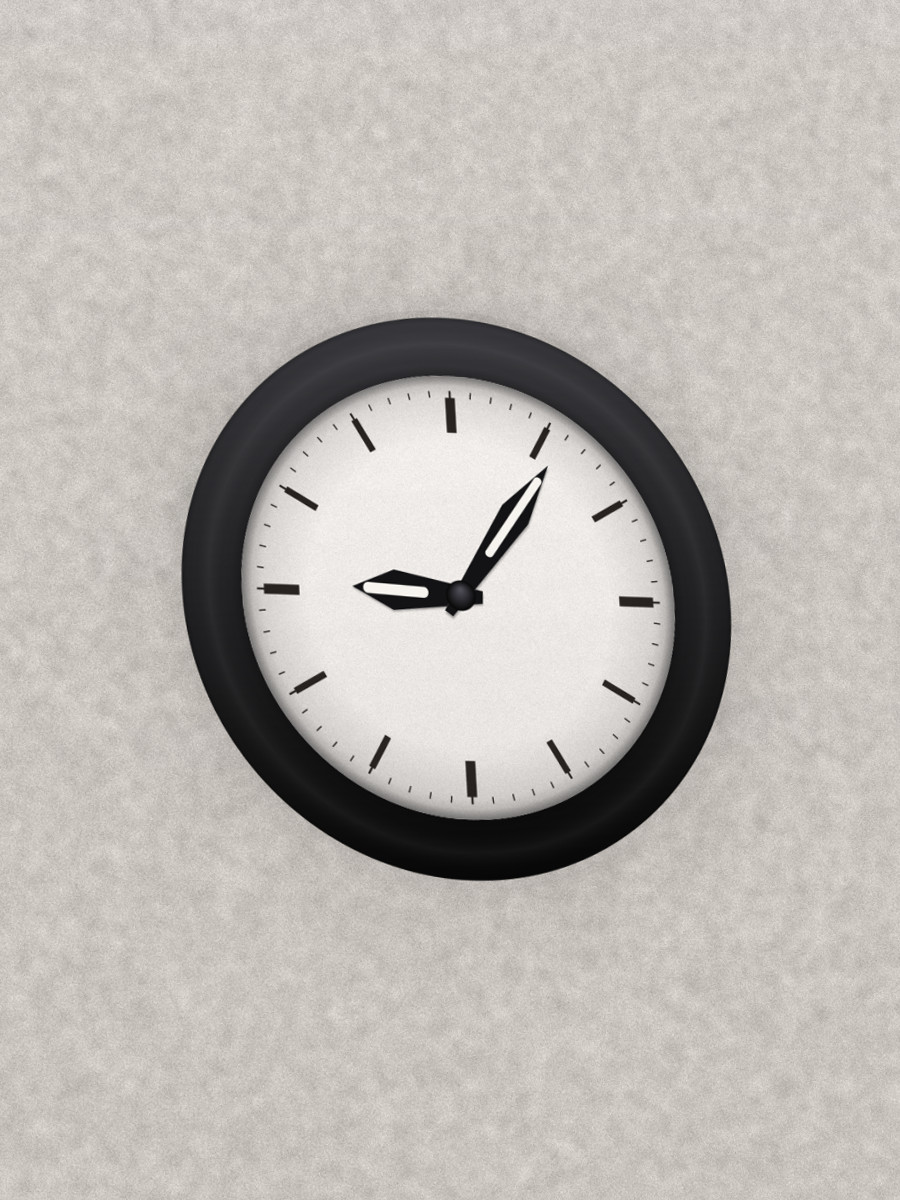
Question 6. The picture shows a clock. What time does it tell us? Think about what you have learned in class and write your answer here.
9:06
